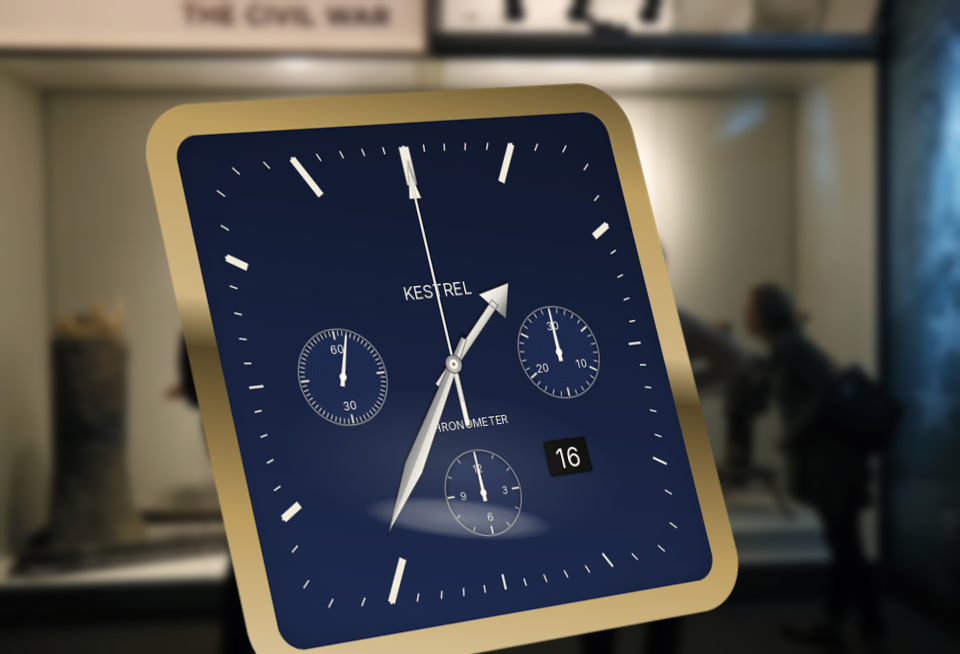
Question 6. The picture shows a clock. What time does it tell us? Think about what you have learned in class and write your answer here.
1:36:03
